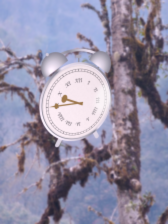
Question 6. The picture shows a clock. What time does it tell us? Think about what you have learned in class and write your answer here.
9:45
